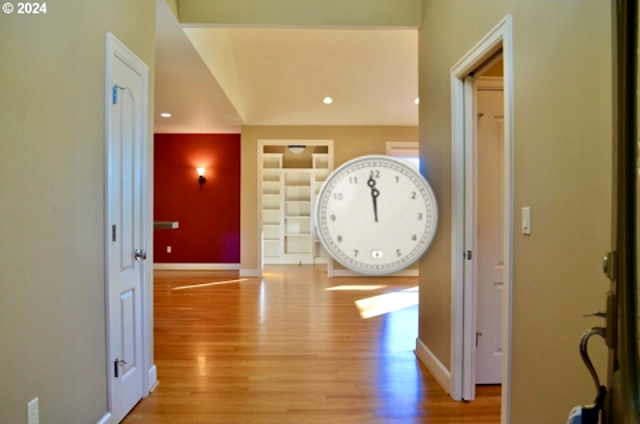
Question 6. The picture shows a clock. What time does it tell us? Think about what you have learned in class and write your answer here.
11:59
